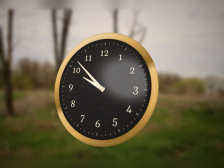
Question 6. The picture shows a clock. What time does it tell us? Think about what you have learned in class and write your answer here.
9:52
